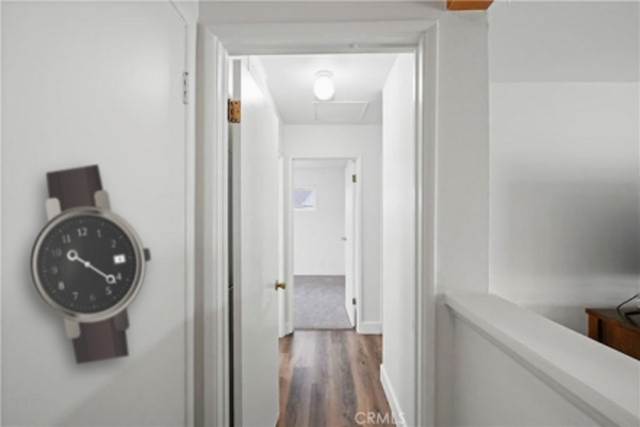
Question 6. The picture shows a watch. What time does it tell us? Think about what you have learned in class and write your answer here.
10:22
